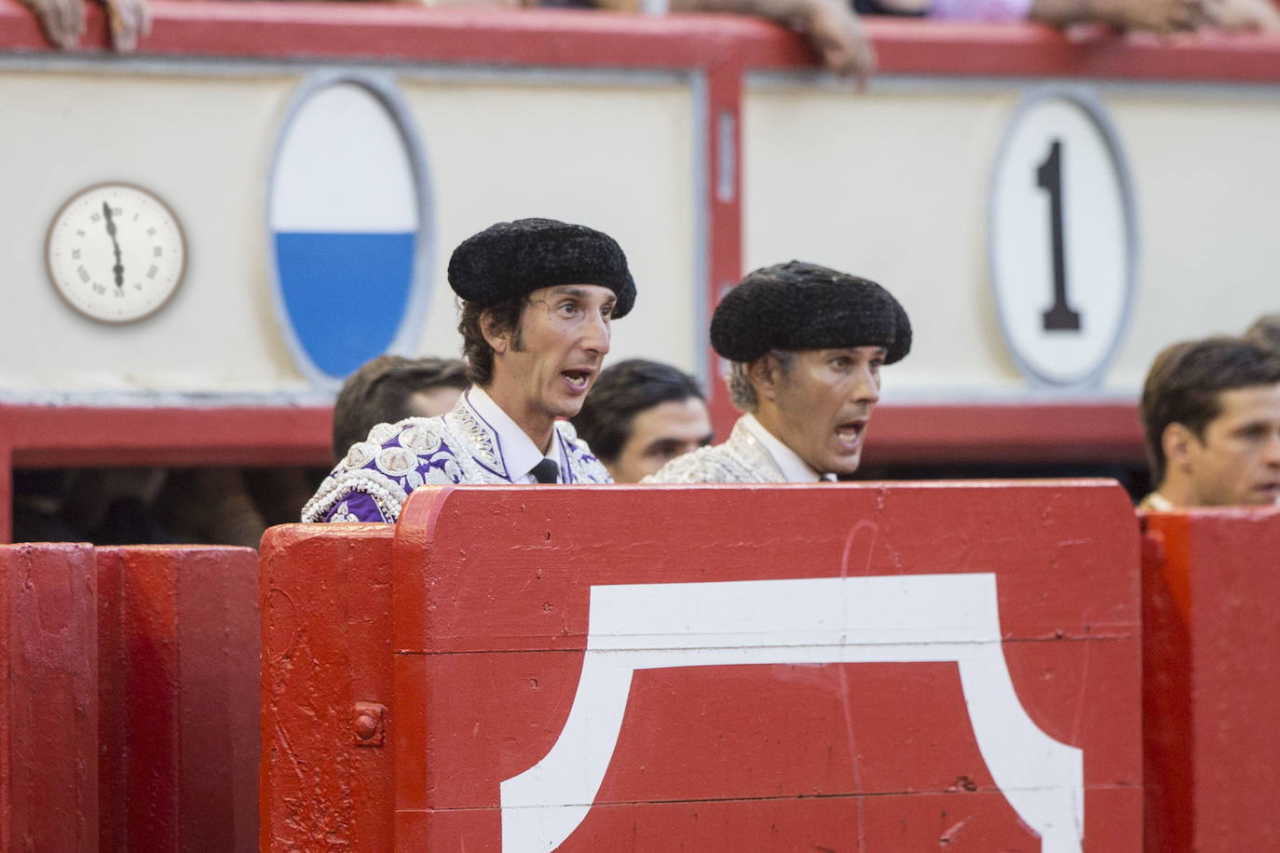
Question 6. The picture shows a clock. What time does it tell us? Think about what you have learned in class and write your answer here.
5:58
